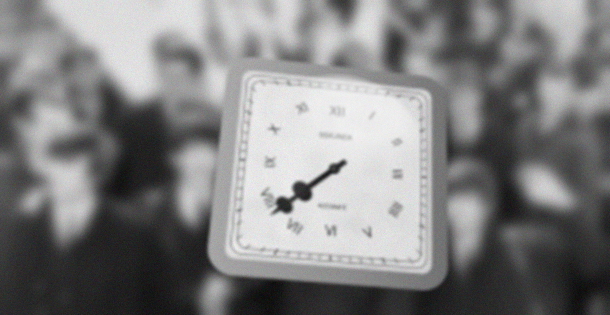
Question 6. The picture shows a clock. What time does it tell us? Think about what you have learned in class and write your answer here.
7:38
